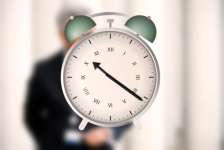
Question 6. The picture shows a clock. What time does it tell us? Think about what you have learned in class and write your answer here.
10:21
